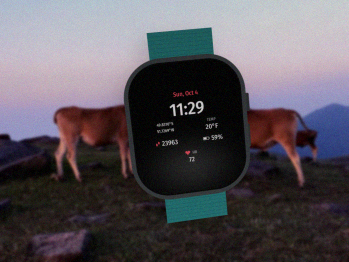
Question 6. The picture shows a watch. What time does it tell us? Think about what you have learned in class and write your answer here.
11:29
